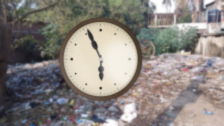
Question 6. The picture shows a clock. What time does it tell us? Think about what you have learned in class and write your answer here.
5:56
